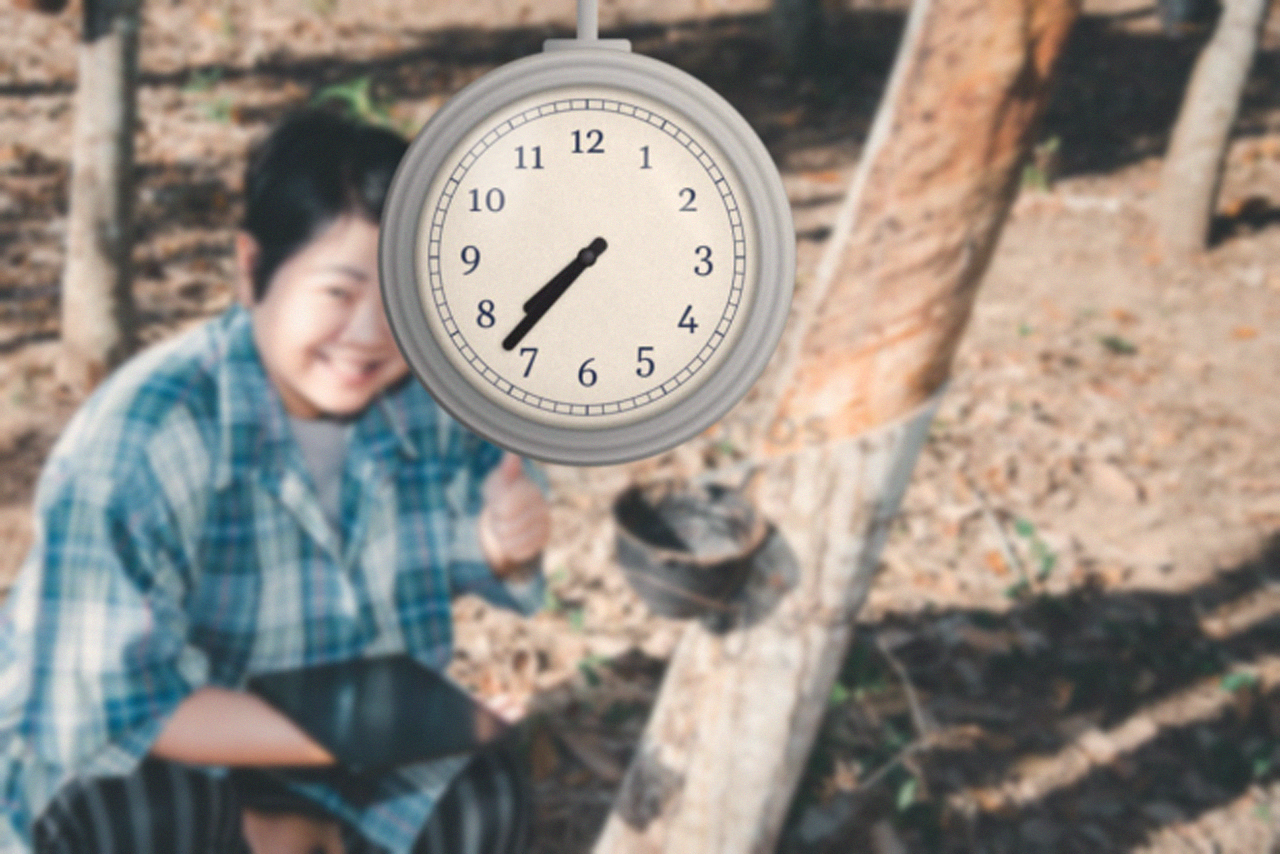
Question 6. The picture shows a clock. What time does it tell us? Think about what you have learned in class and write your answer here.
7:37
